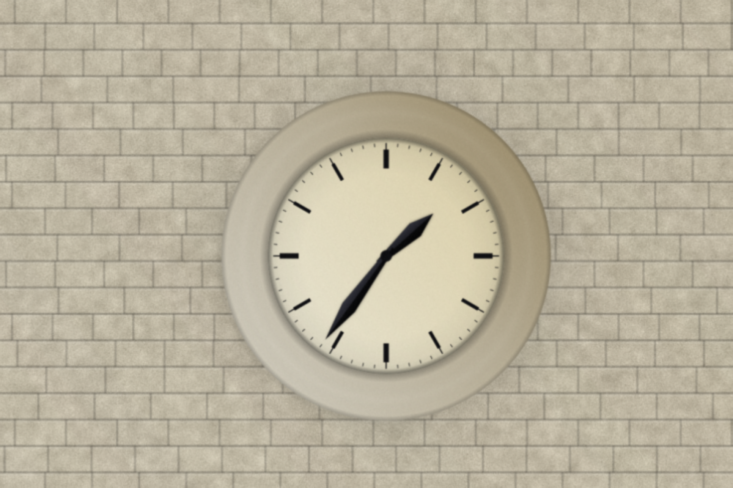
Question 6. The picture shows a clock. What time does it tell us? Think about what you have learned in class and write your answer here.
1:36
